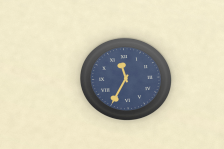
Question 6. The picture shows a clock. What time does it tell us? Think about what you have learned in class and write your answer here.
11:35
